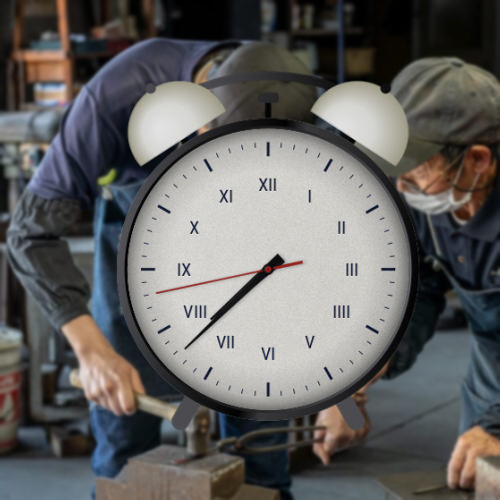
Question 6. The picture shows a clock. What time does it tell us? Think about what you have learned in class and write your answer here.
7:37:43
